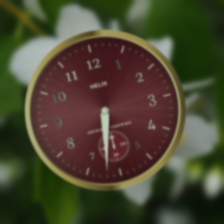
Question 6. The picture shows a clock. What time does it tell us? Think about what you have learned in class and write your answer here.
6:32
